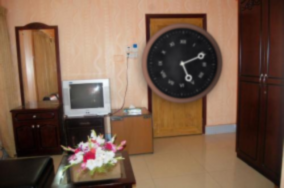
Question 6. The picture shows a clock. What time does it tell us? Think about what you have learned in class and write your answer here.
5:11
